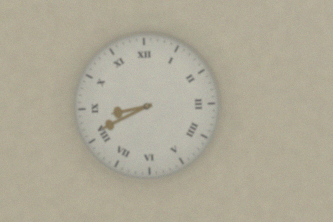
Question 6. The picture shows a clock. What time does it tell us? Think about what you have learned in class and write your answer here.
8:41
